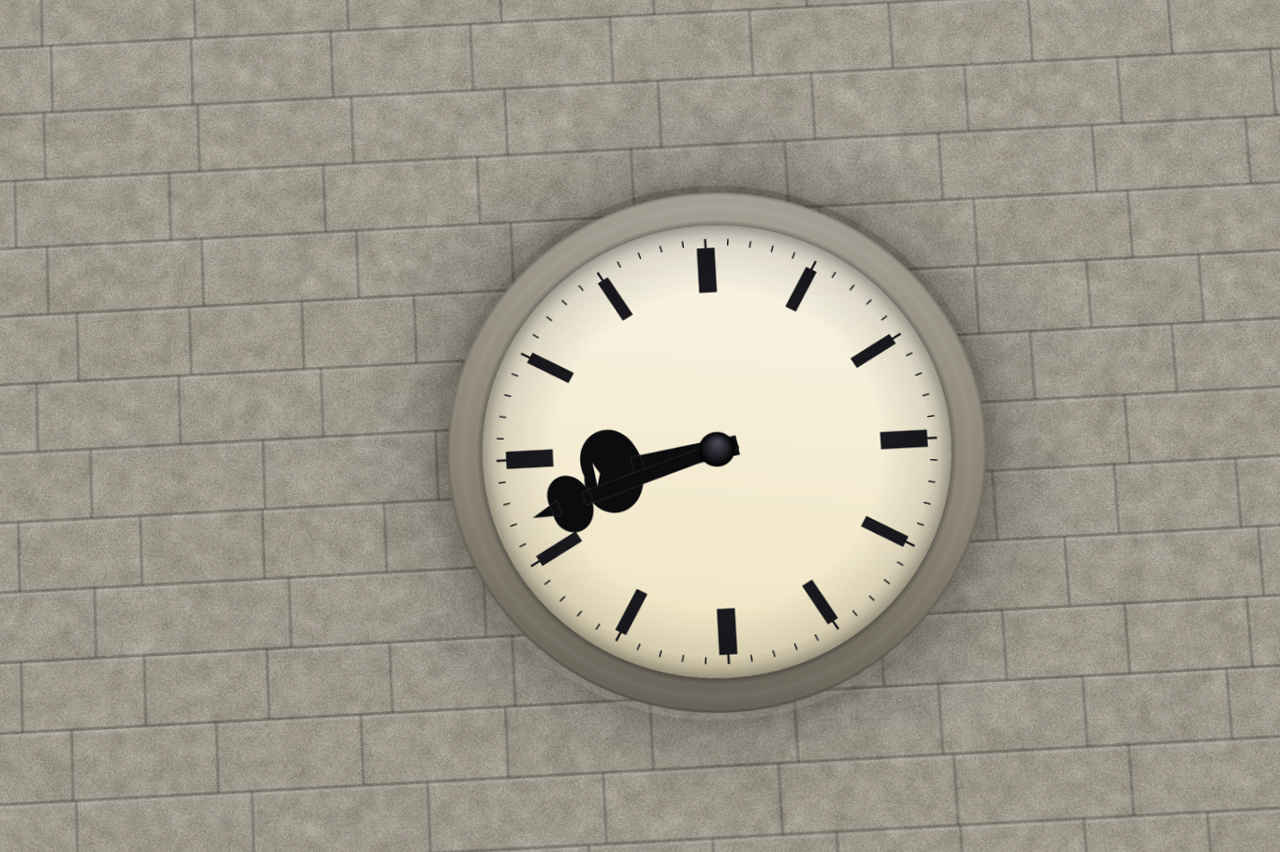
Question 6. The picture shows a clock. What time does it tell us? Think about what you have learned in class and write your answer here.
8:42
